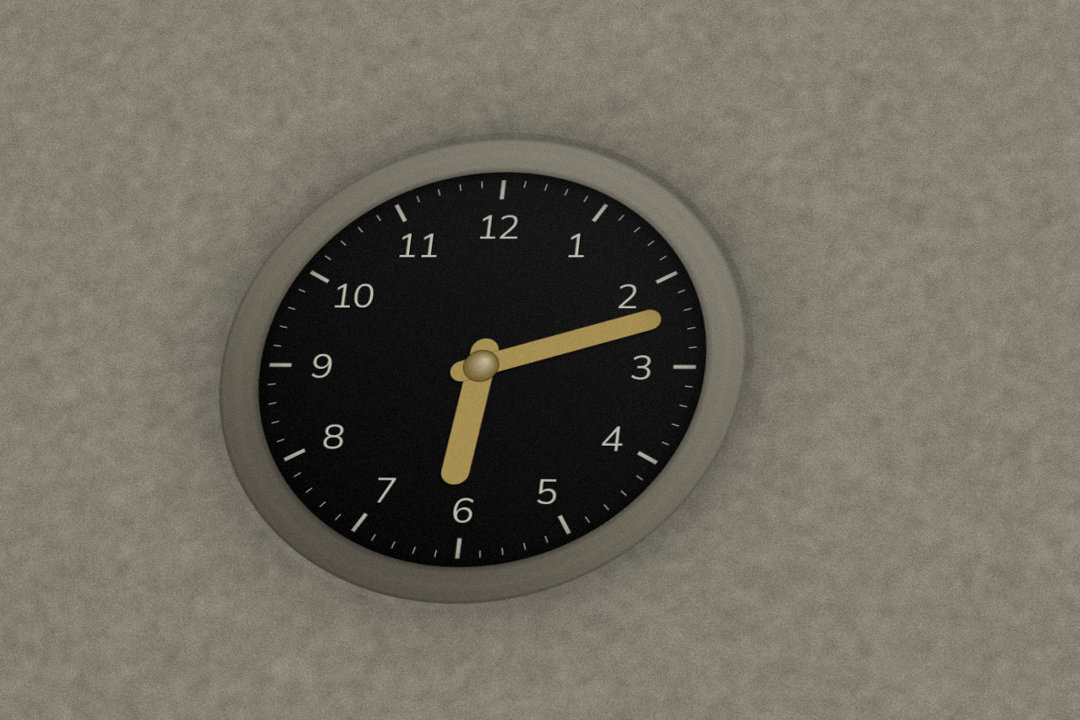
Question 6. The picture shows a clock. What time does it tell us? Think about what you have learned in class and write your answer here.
6:12
